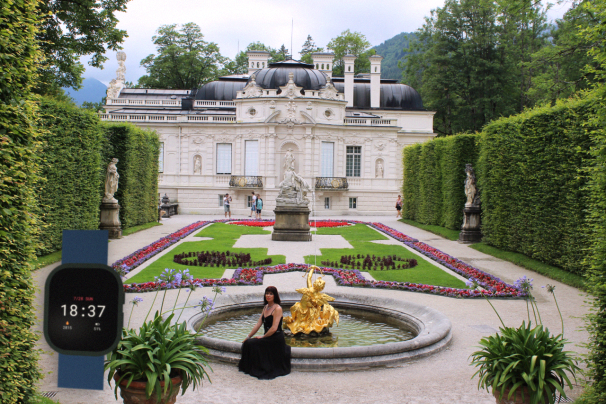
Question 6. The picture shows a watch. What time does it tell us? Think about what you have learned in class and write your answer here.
18:37
